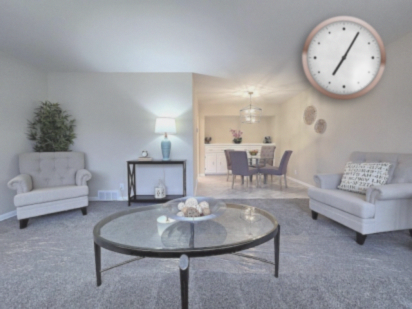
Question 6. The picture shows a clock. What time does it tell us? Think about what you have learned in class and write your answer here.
7:05
